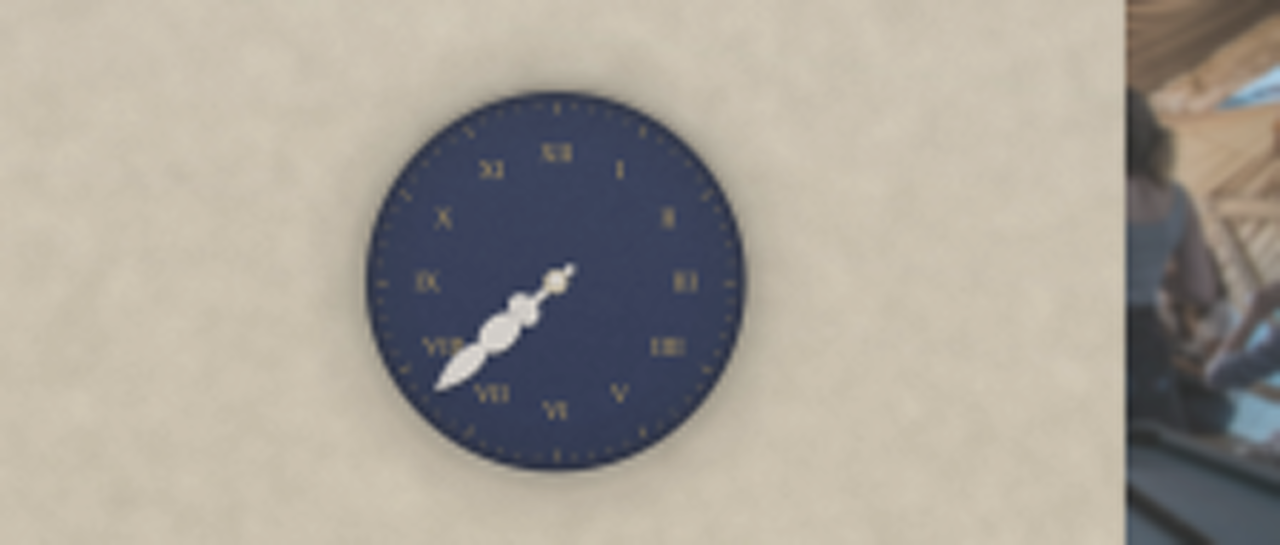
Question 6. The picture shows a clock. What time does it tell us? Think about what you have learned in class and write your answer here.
7:38
